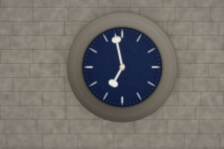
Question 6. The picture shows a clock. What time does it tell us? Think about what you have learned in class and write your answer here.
6:58
